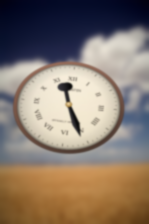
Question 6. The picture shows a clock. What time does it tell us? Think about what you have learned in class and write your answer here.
11:26
